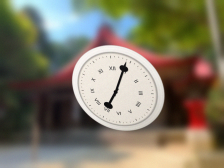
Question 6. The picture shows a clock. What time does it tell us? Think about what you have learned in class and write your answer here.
7:04
